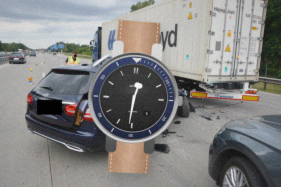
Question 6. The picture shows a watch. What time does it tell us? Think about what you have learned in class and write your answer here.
12:31
